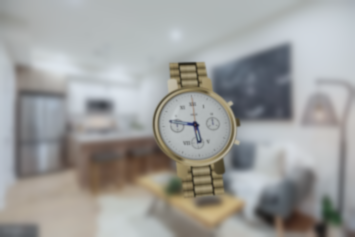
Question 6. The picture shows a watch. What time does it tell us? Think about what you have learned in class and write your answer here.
5:47
